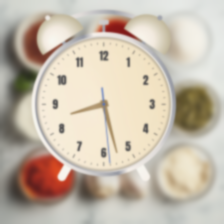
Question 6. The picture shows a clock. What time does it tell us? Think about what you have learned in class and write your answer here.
8:27:29
